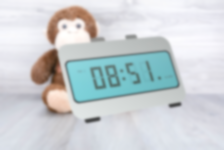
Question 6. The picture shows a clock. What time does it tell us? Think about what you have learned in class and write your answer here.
8:51
